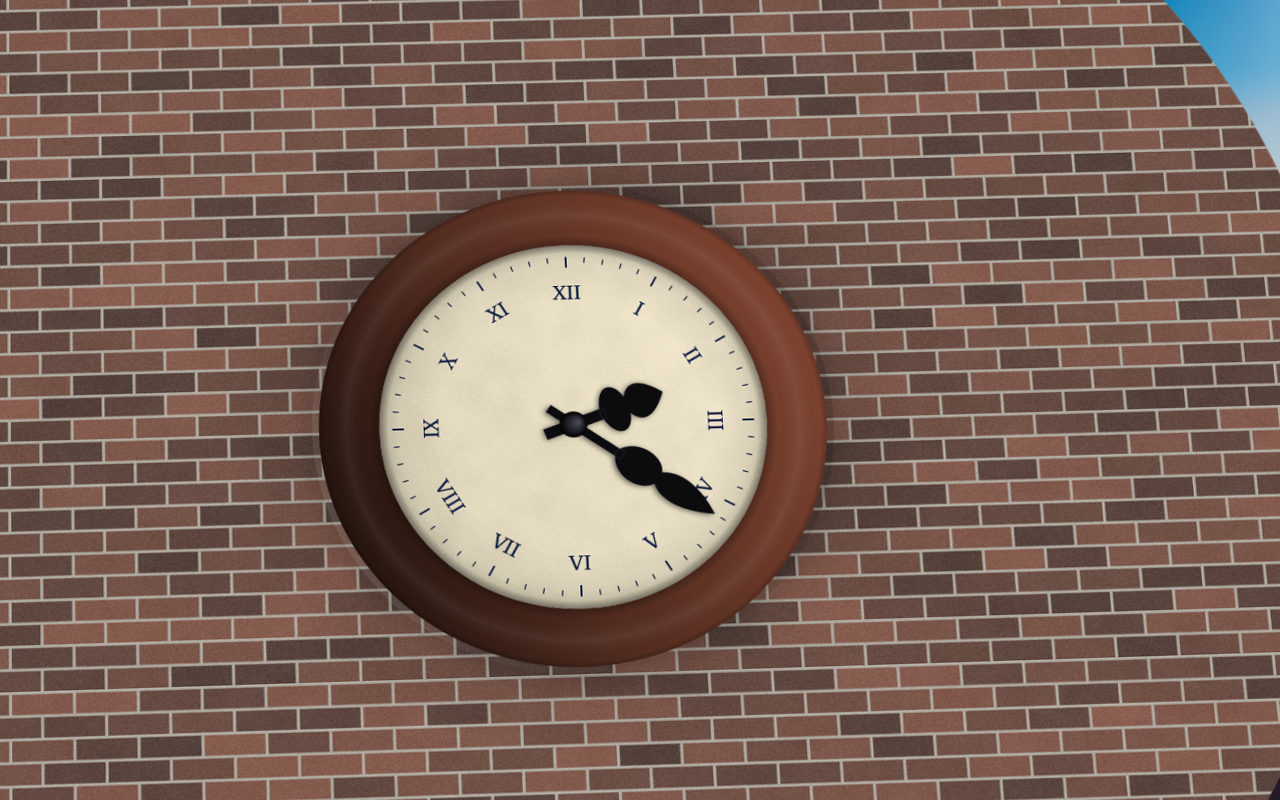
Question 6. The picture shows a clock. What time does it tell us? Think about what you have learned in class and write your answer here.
2:21
